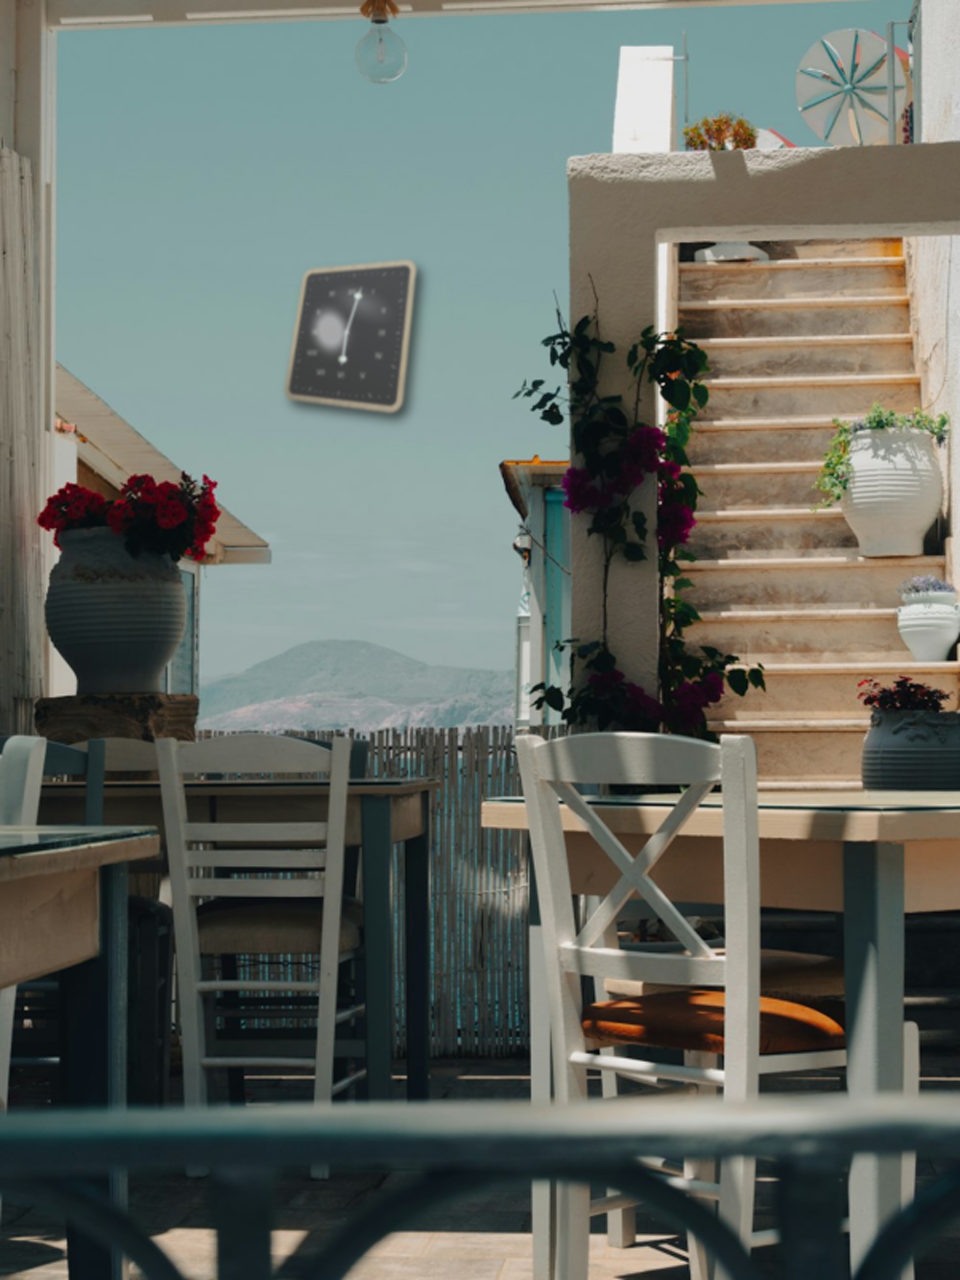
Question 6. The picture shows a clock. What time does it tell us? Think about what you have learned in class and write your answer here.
6:02
